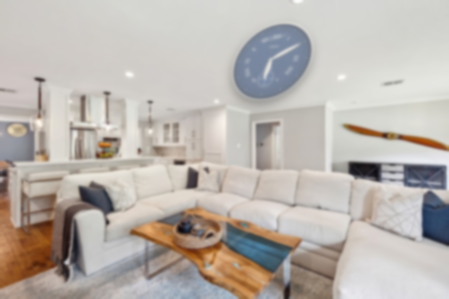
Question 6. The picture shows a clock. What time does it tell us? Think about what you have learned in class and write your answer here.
6:10
